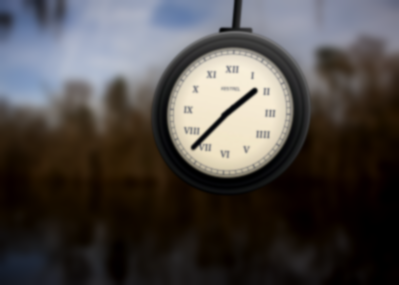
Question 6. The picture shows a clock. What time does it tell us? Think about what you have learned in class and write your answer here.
1:37
